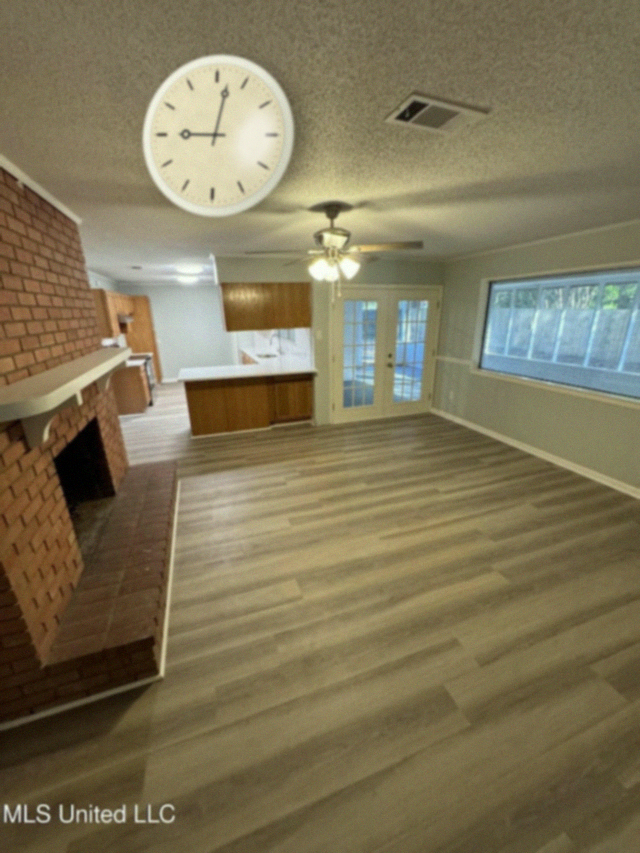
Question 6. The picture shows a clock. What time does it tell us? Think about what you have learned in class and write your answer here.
9:02
